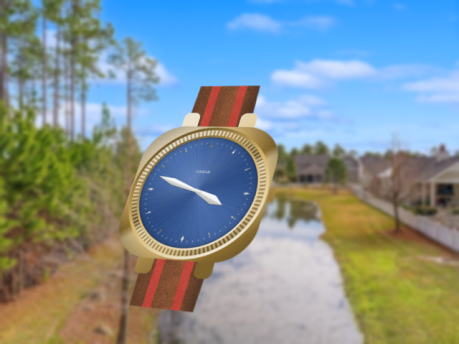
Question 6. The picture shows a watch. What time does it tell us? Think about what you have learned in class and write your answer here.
3:48
